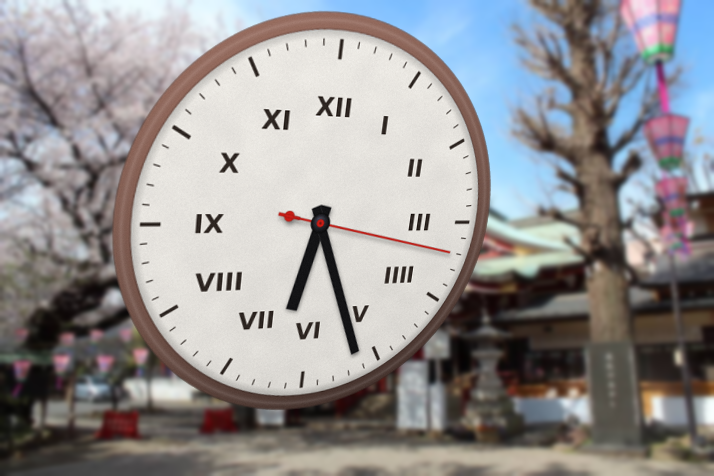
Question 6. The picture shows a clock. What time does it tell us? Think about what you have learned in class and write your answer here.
6:26:17
